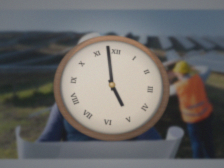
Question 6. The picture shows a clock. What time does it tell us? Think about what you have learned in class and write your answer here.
4:58
